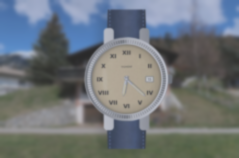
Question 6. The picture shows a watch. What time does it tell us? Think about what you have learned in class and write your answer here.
6:22
